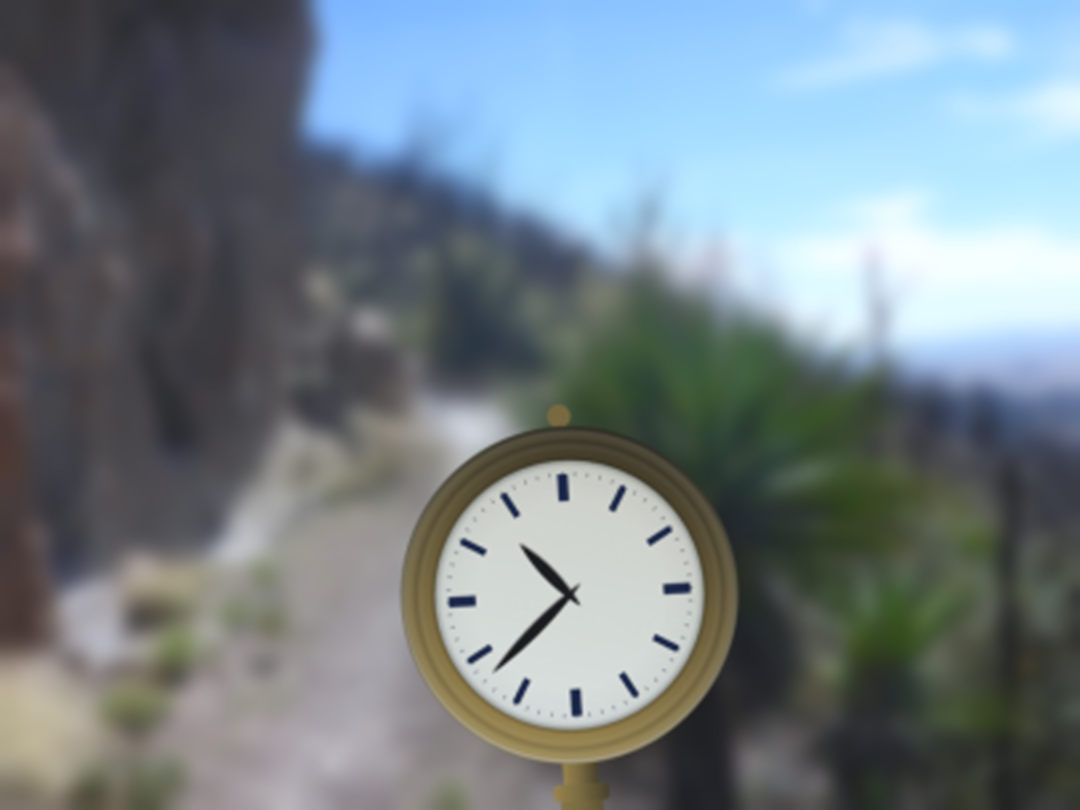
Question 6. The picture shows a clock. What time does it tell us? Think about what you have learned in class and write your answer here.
10:38
